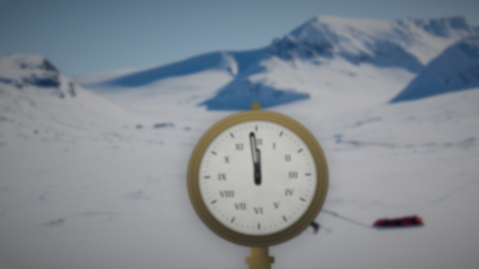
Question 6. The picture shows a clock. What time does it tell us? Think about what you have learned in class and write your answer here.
11:59
